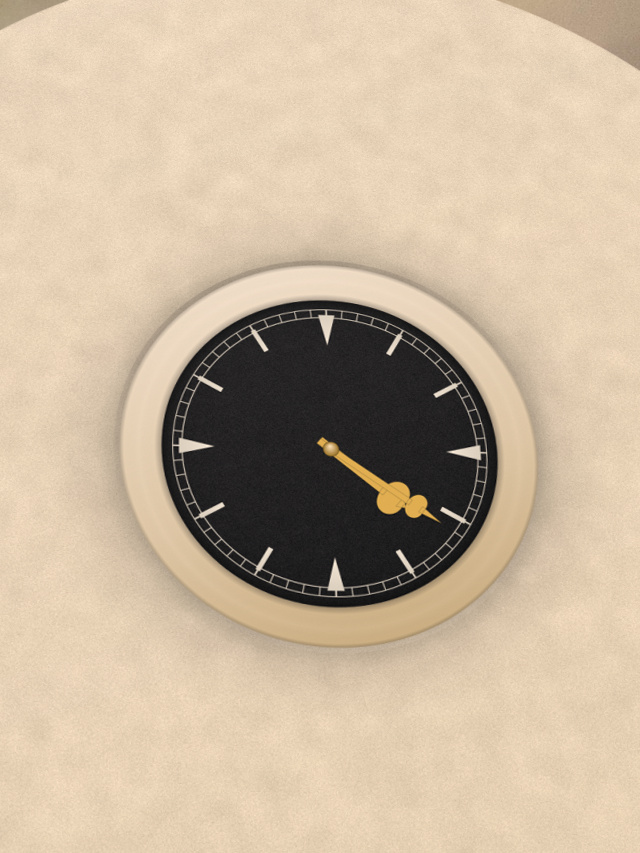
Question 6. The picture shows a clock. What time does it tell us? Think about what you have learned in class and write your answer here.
4:21
